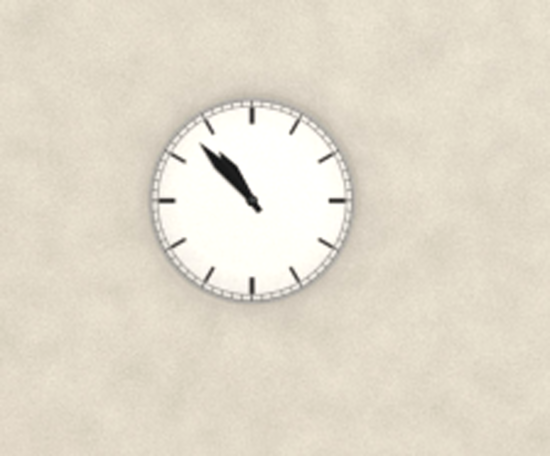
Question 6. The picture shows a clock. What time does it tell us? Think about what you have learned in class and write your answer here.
10:53
